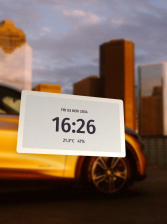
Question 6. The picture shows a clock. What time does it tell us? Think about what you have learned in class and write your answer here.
16:26
